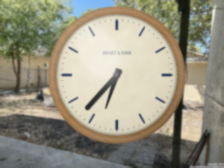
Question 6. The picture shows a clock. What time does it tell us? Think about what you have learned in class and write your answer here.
6:37
